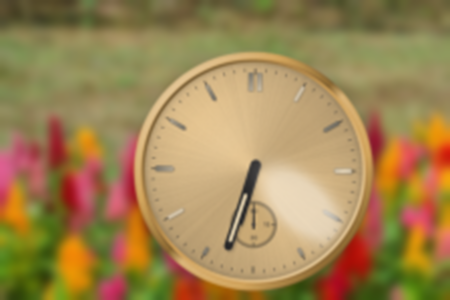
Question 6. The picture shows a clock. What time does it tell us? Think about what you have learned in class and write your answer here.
6:33
